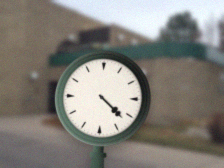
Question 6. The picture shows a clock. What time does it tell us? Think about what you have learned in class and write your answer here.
4:22
